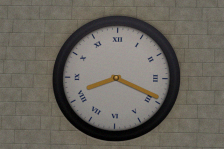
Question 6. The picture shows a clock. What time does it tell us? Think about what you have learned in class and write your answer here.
8:19
